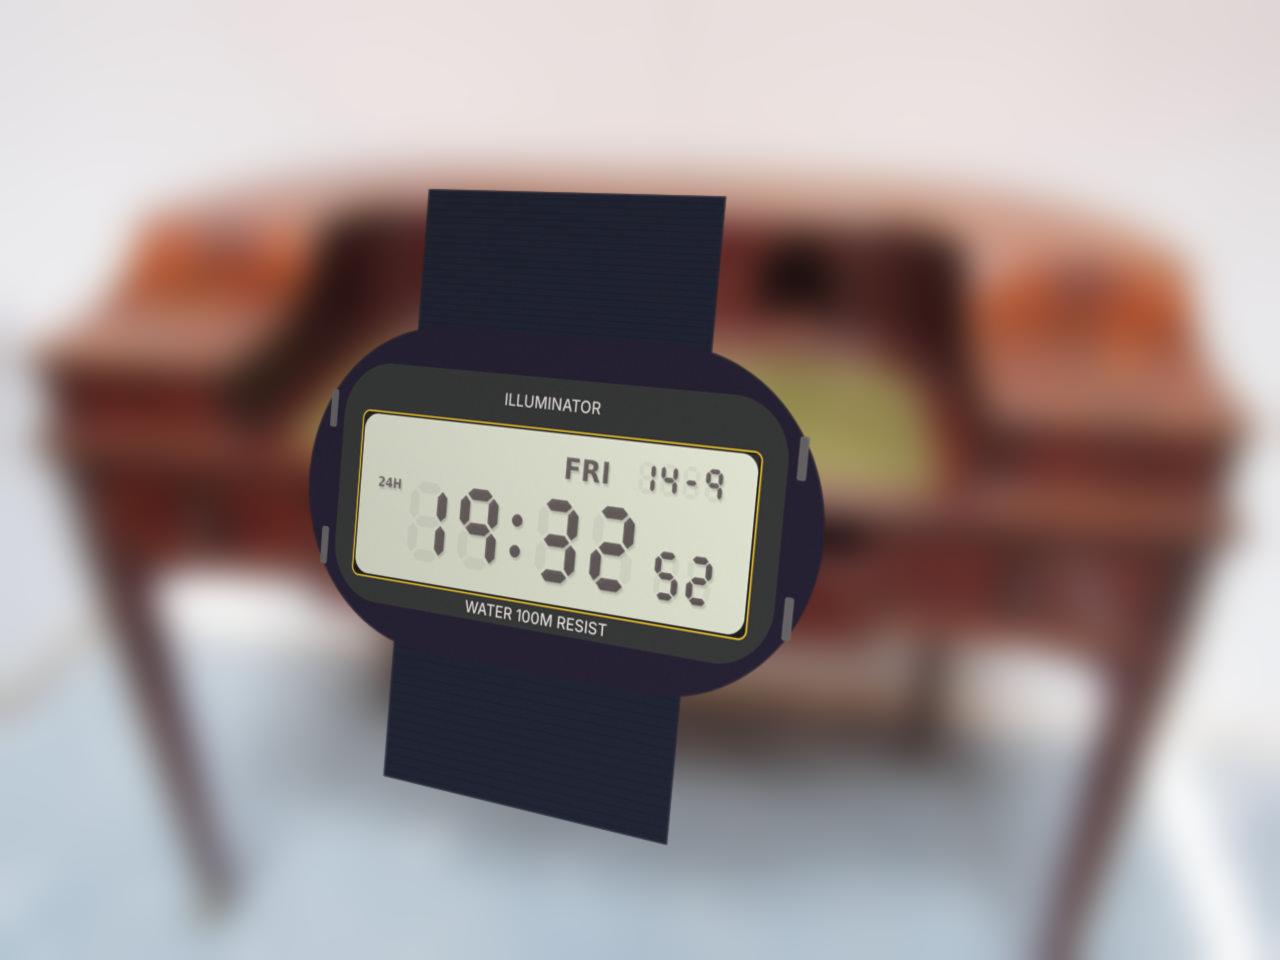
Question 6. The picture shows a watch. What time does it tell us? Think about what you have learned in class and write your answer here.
19:32:52
